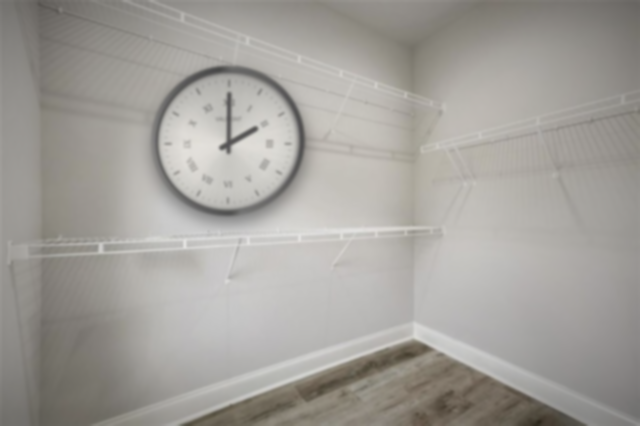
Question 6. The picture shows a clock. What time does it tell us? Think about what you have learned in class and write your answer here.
2:00
